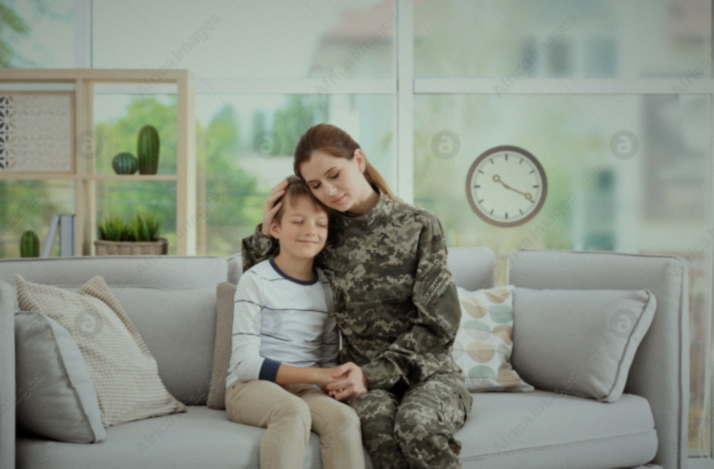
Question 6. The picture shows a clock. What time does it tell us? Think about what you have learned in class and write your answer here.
10:19
